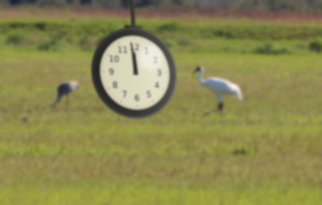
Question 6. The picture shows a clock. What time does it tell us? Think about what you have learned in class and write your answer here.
11:59
